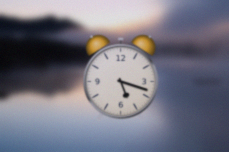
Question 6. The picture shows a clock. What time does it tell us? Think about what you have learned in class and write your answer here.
5:18
